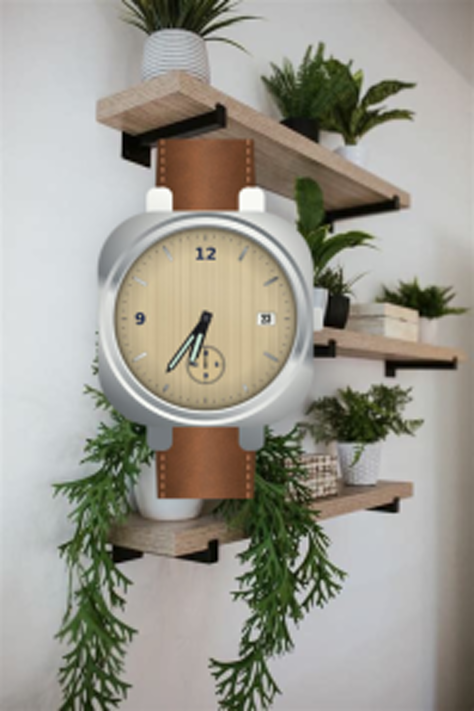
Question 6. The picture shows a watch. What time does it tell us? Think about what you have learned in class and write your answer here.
6:36
